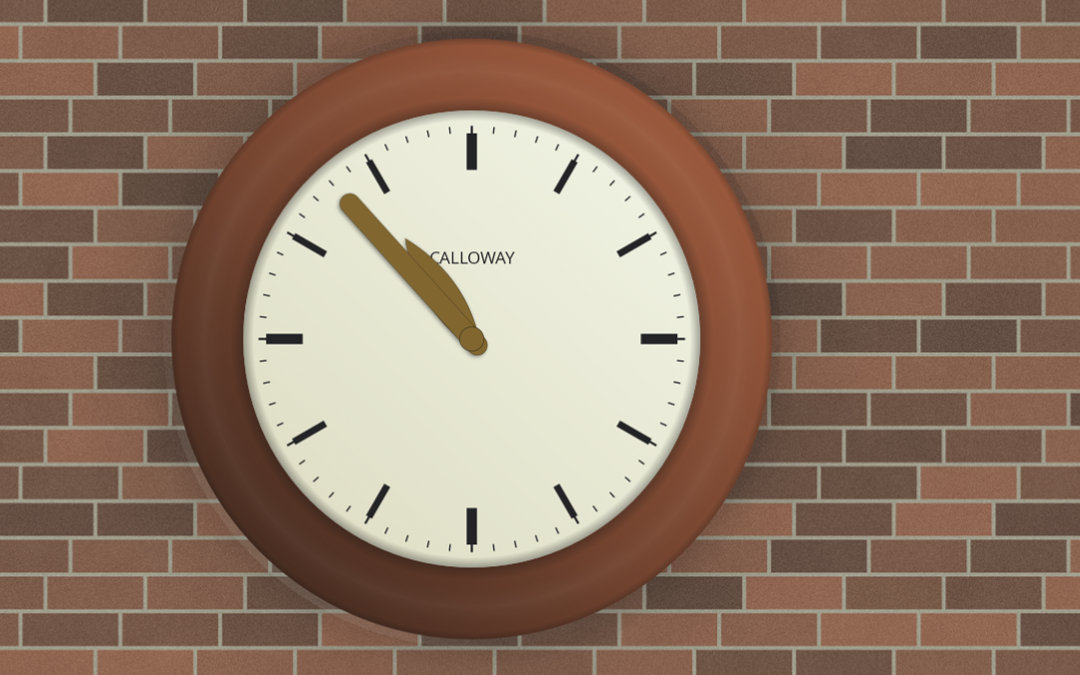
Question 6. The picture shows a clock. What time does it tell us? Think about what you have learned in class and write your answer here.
10:53
